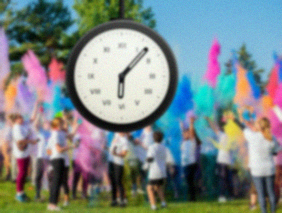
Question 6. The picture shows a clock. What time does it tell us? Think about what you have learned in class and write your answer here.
6:07
